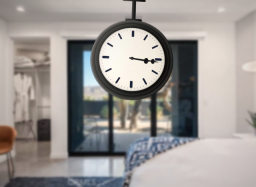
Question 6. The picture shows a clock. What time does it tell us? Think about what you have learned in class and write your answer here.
3:16
